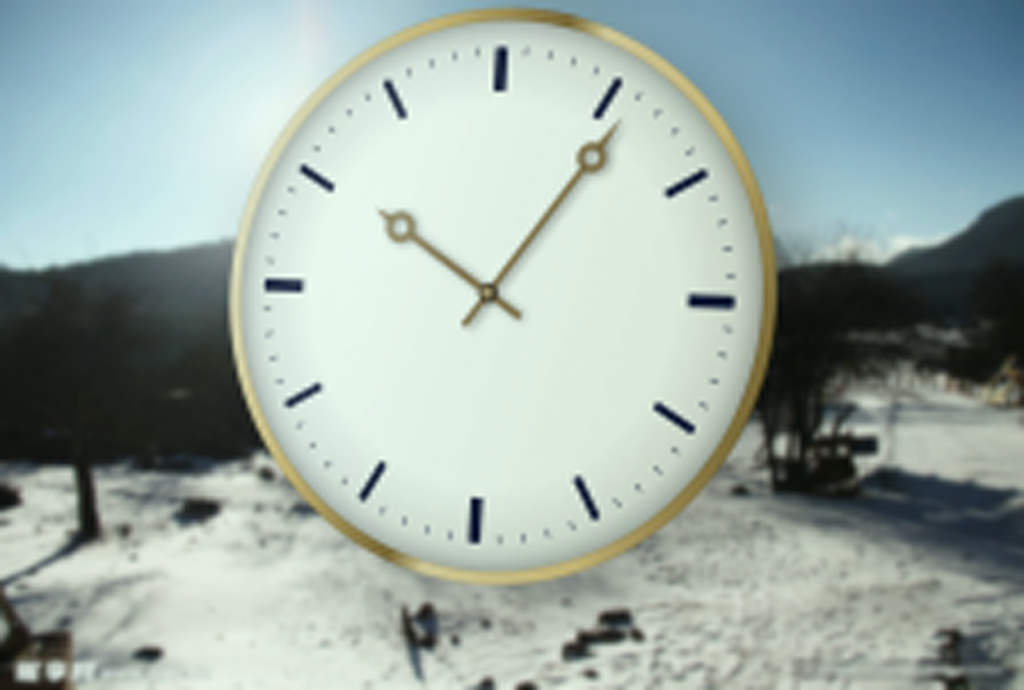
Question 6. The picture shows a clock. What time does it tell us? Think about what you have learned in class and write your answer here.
10:06
